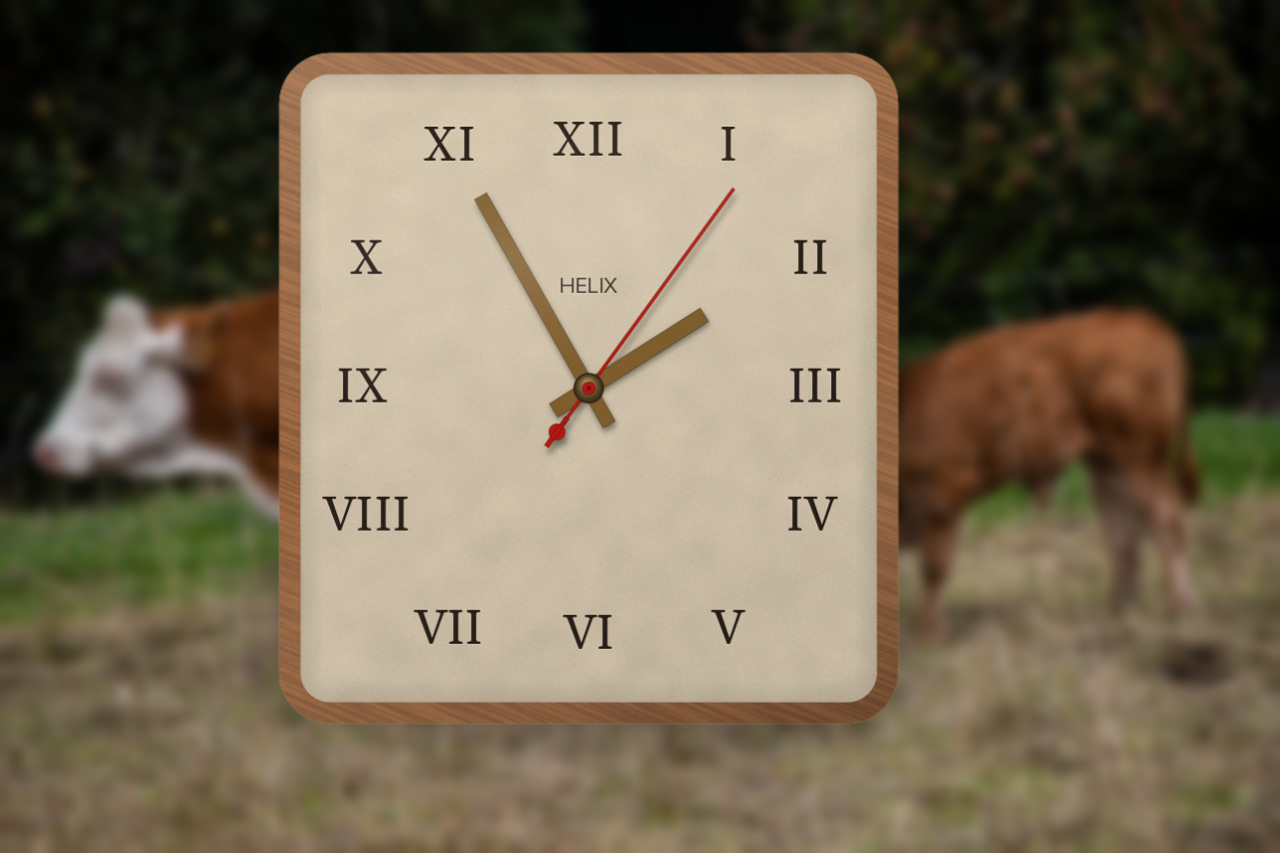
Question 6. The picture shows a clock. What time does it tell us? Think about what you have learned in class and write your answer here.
1:55:06
